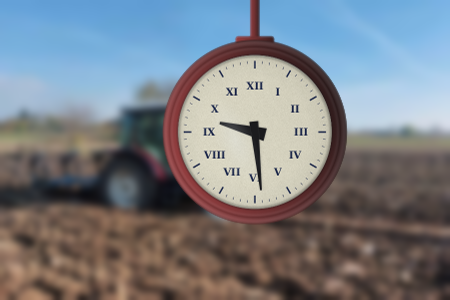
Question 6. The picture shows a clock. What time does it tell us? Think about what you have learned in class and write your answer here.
9:29
